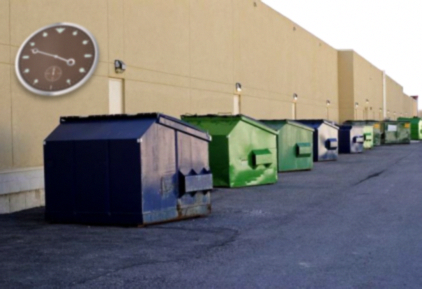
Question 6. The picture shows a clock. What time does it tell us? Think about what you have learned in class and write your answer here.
3:48
